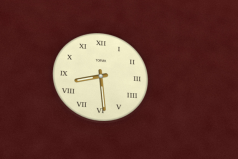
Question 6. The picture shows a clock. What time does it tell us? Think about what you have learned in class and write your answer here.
8:29
